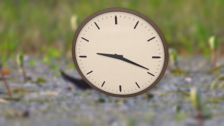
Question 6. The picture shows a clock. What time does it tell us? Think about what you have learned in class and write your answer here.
9:19
